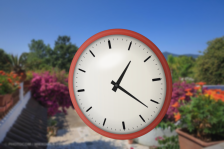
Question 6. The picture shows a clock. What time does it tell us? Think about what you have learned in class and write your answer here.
1:22
